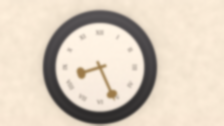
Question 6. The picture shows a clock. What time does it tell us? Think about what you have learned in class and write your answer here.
8:26
